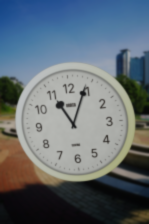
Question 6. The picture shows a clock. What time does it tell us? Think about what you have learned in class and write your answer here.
11:04
